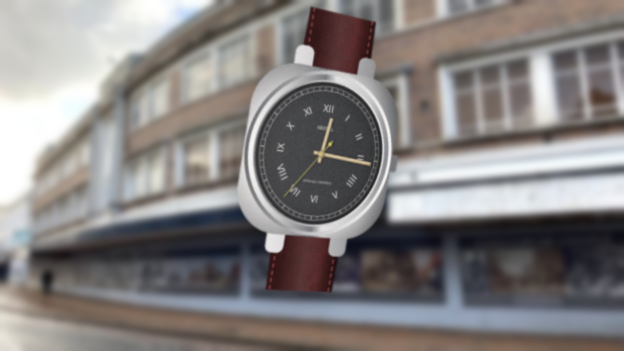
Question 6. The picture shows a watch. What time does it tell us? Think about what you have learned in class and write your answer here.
12:15:36
